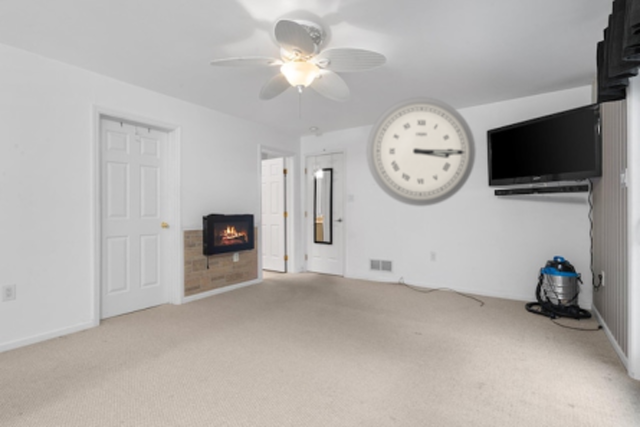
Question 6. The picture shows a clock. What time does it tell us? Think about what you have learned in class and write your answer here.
3:15
